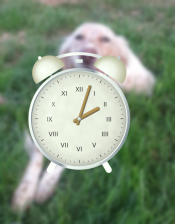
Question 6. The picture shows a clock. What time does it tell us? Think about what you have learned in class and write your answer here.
2:03
